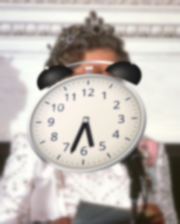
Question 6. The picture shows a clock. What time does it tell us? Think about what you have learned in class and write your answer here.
5:33
